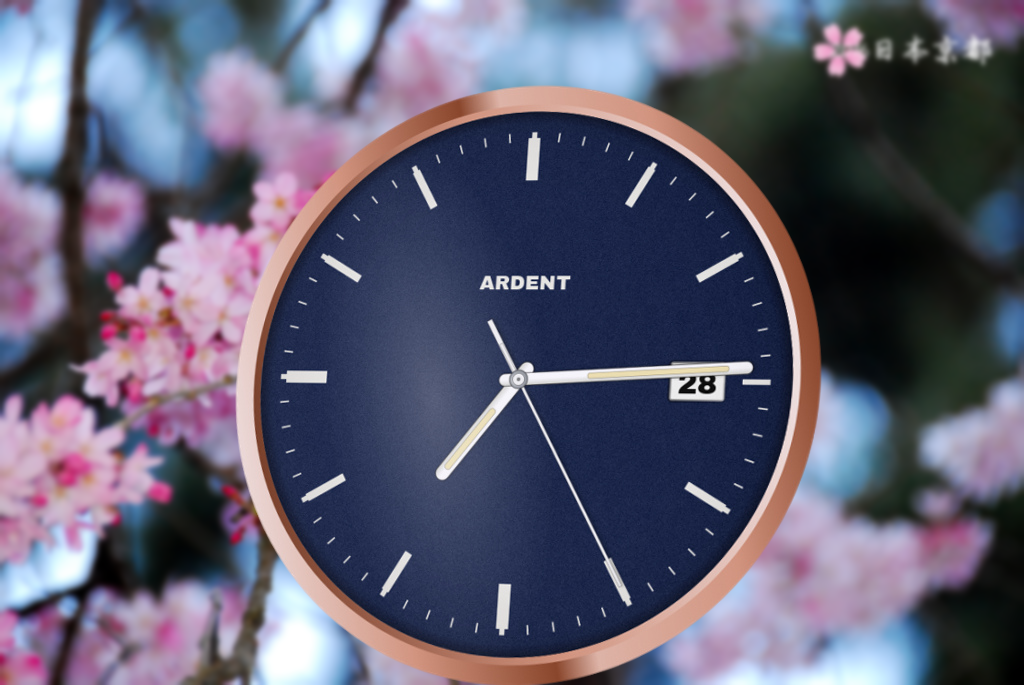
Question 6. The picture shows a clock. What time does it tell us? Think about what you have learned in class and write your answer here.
7:14:25
